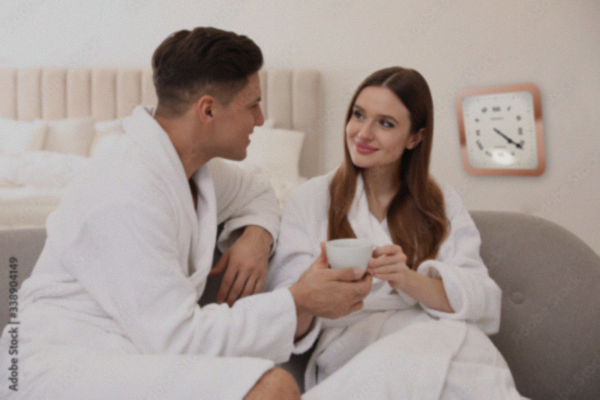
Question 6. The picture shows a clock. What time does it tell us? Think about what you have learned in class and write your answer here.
4:21
